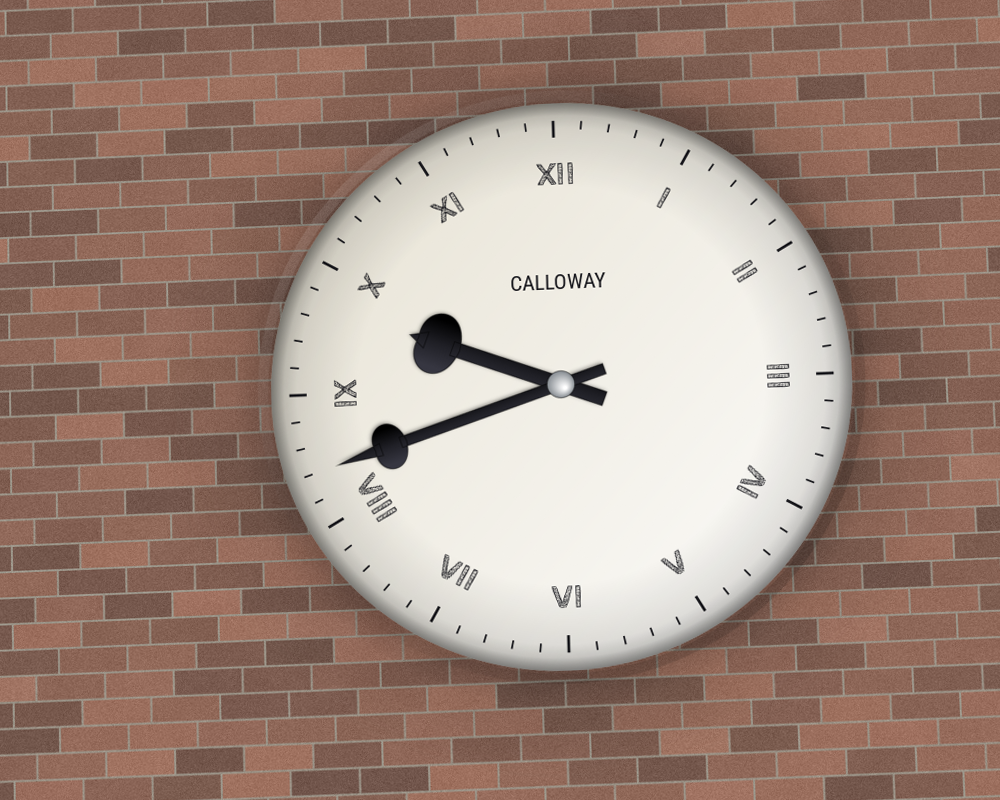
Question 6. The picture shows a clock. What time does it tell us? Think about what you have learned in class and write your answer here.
9:42
